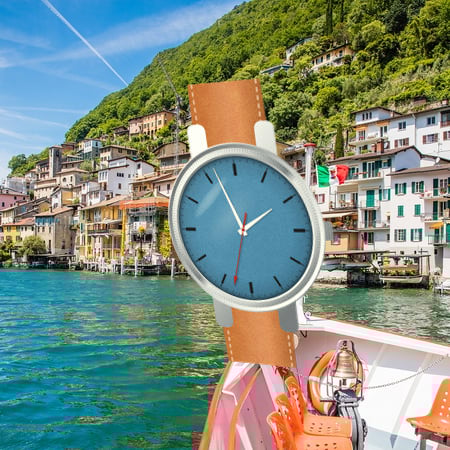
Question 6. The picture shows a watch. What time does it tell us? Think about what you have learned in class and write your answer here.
1:56:33
